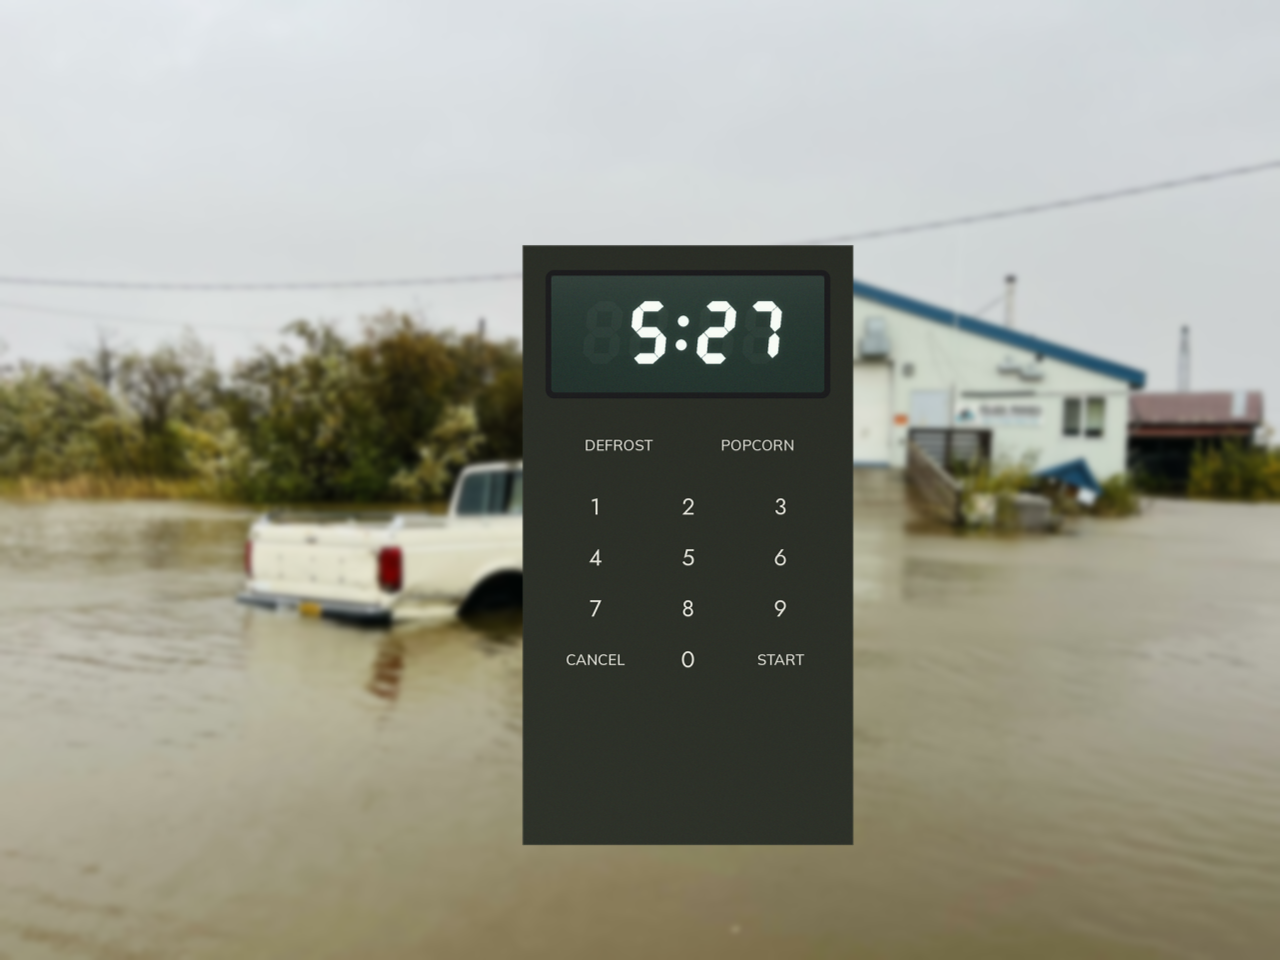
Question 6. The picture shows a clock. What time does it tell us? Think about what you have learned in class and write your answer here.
5:27
